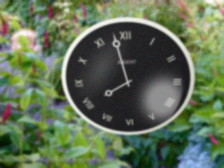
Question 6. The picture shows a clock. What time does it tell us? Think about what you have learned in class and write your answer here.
7:58
